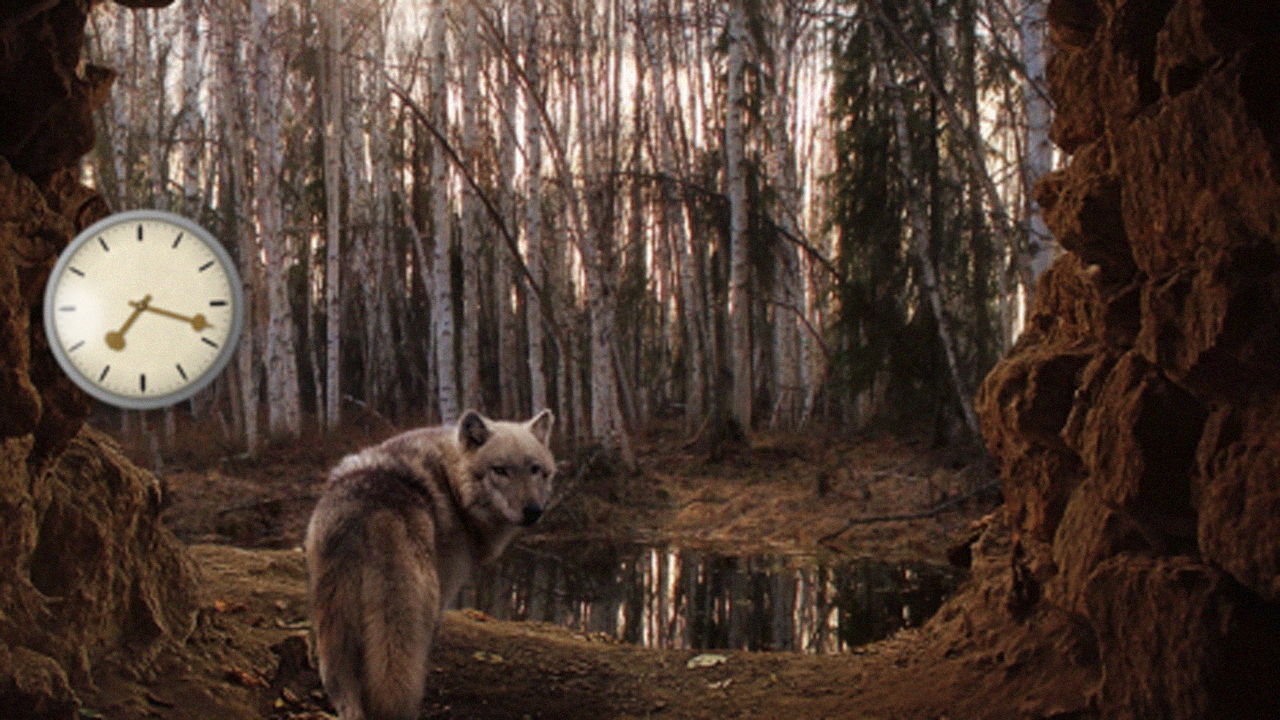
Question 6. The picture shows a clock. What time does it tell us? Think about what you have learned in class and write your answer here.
7:18
